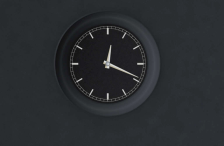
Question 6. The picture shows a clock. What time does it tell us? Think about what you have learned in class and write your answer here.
12:19
